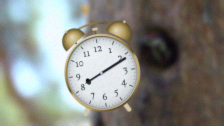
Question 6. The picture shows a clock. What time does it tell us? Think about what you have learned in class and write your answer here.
8:11
